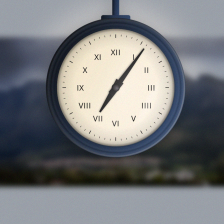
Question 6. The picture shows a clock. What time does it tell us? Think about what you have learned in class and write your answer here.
7:06
